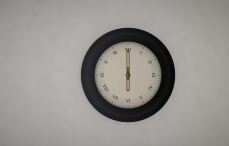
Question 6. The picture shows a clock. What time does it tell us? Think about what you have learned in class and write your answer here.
6:00
